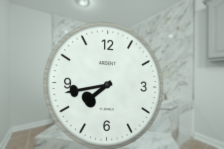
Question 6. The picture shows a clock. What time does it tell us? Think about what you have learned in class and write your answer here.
7:43
